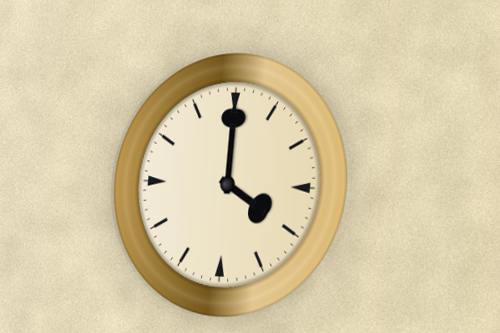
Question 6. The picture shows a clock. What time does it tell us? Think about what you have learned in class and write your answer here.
4:00
